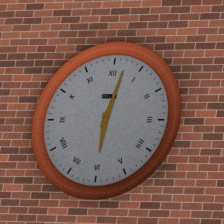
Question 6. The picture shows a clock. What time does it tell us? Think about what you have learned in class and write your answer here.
6:02
